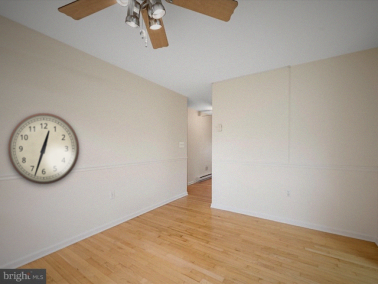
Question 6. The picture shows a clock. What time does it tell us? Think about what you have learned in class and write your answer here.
12:33
